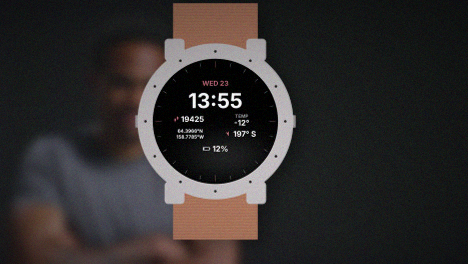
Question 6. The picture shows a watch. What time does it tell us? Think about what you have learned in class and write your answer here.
13:55
